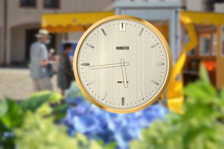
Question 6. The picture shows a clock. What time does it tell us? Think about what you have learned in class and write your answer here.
5:44
